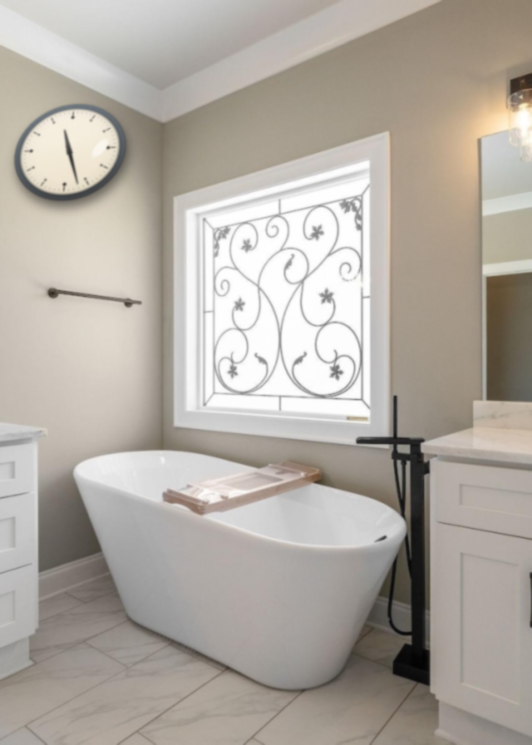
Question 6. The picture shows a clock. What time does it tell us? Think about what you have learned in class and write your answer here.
11:27
